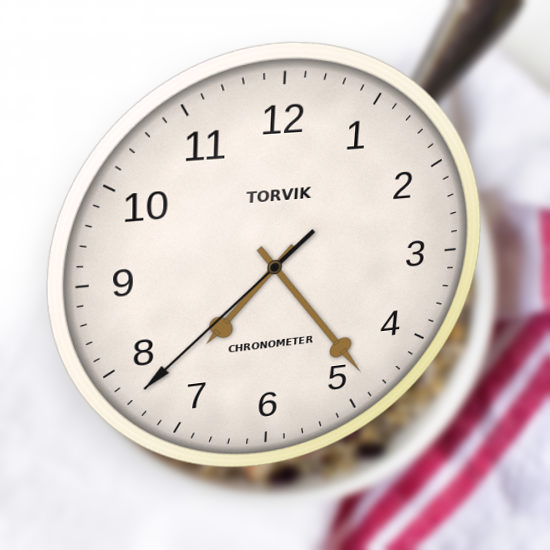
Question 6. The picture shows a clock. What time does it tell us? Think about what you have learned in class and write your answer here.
7:23:38
